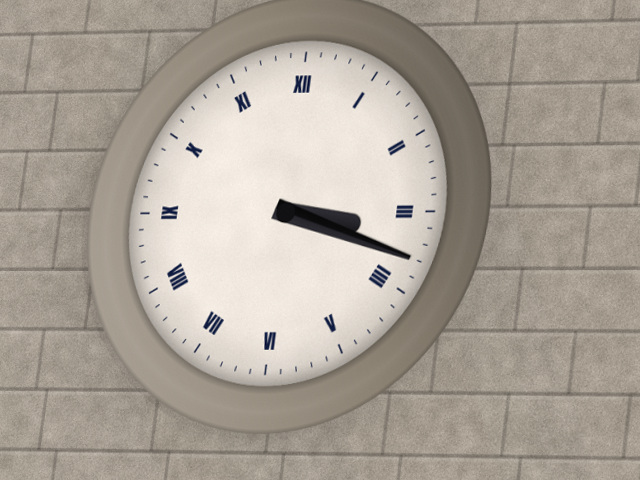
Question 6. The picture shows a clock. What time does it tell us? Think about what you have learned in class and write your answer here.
3:18
